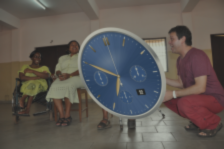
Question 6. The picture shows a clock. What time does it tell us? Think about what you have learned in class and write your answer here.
6:50
